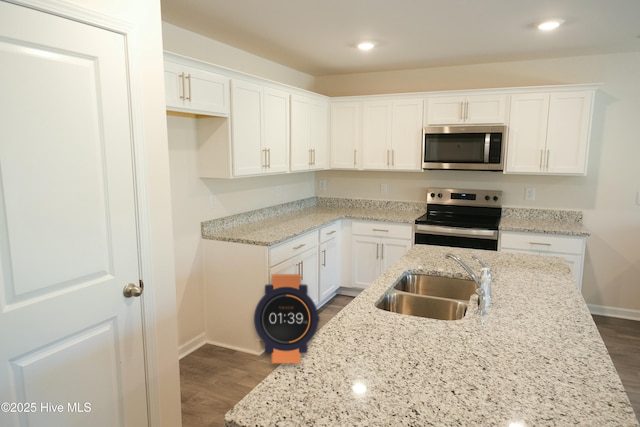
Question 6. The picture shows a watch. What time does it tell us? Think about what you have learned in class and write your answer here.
1:39
